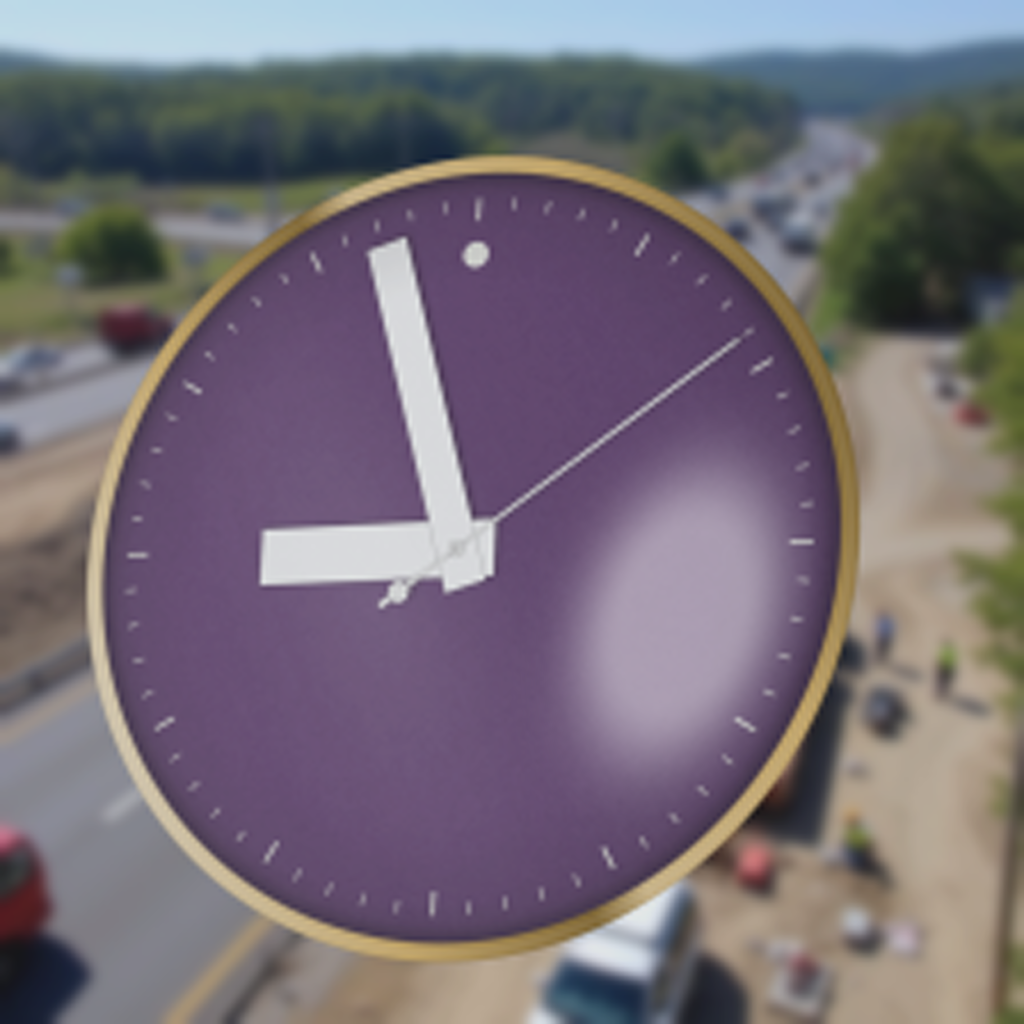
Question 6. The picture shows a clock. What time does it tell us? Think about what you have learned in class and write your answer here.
8:57:09
